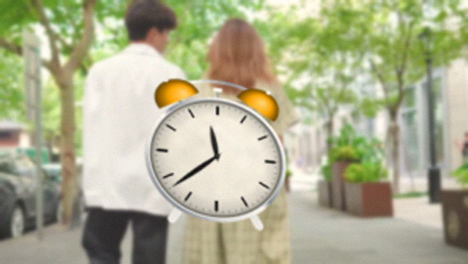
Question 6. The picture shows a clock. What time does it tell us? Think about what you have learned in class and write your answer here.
11:38
